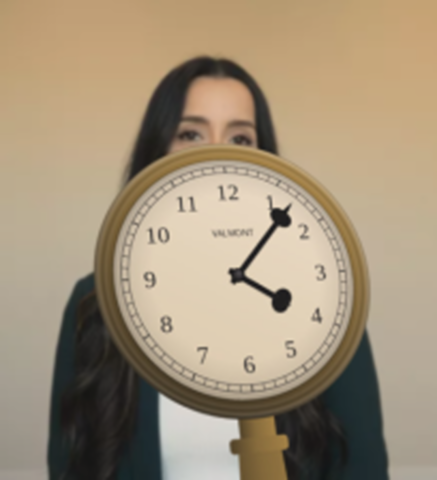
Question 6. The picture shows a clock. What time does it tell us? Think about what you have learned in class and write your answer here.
4:07
